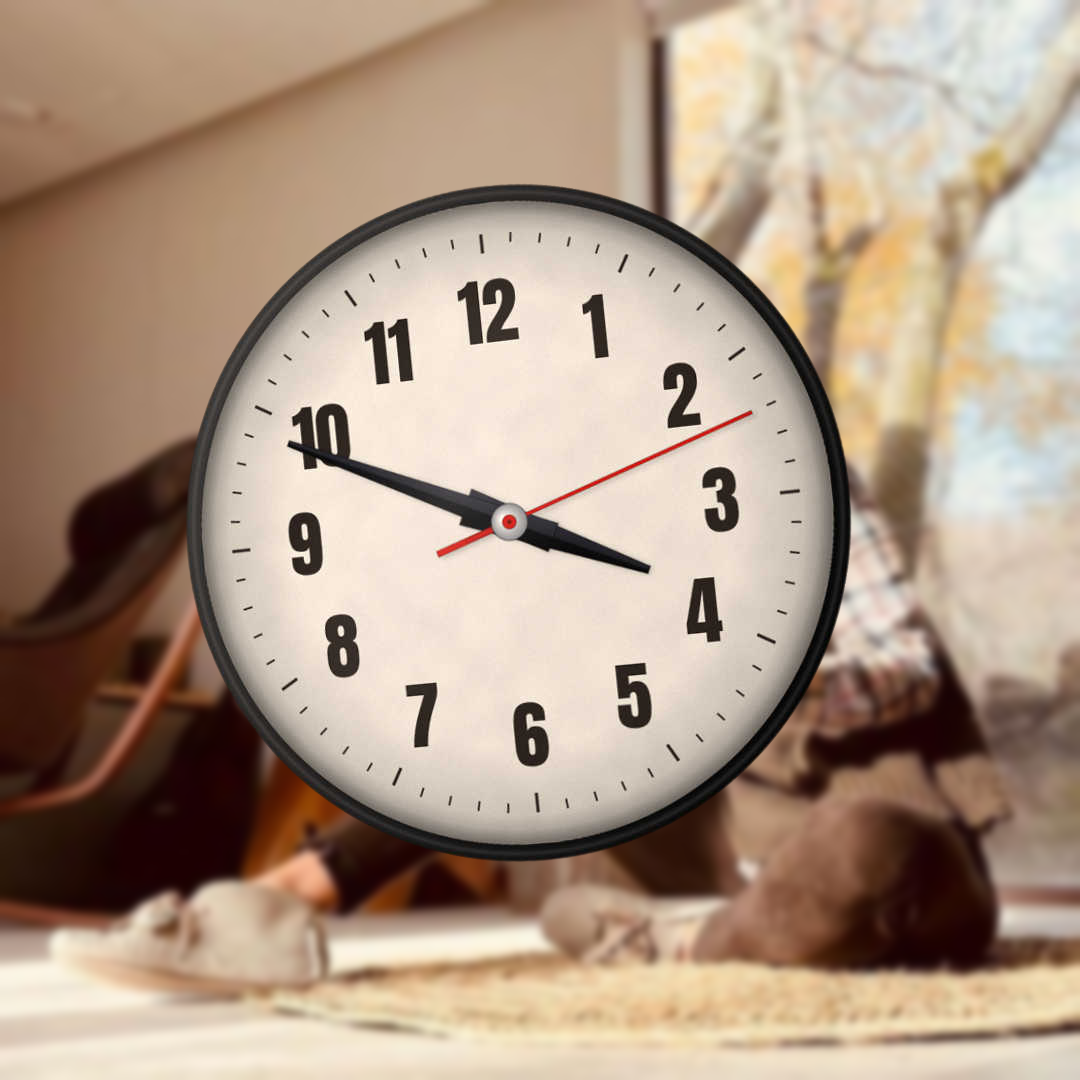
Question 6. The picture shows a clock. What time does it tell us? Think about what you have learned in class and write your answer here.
3:49:12
